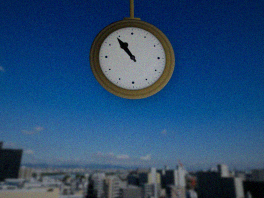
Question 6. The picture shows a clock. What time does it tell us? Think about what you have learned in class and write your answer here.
10:54
